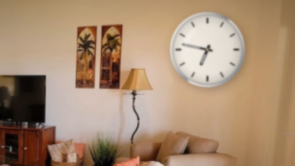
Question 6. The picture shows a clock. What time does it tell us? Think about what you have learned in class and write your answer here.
6:47
